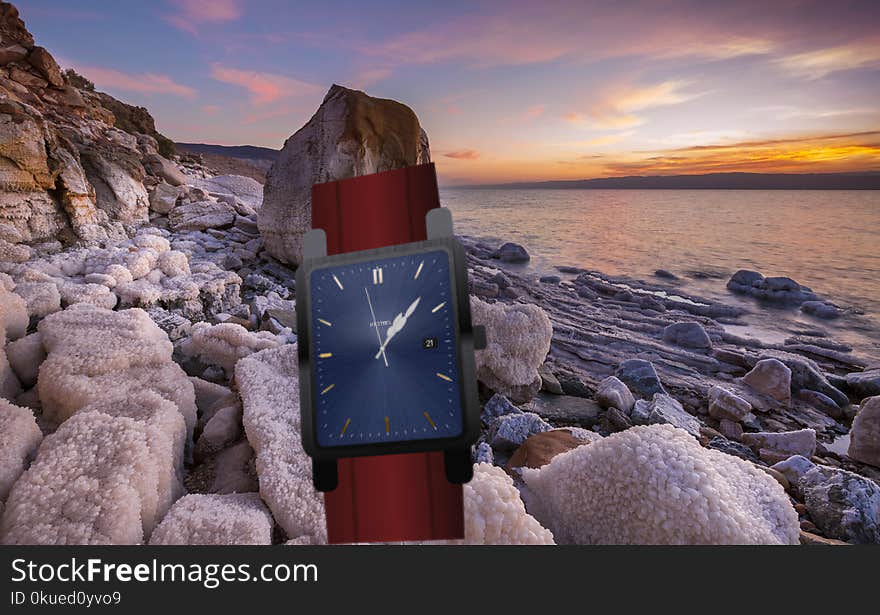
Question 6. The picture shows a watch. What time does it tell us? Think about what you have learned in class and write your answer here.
1:06:58
